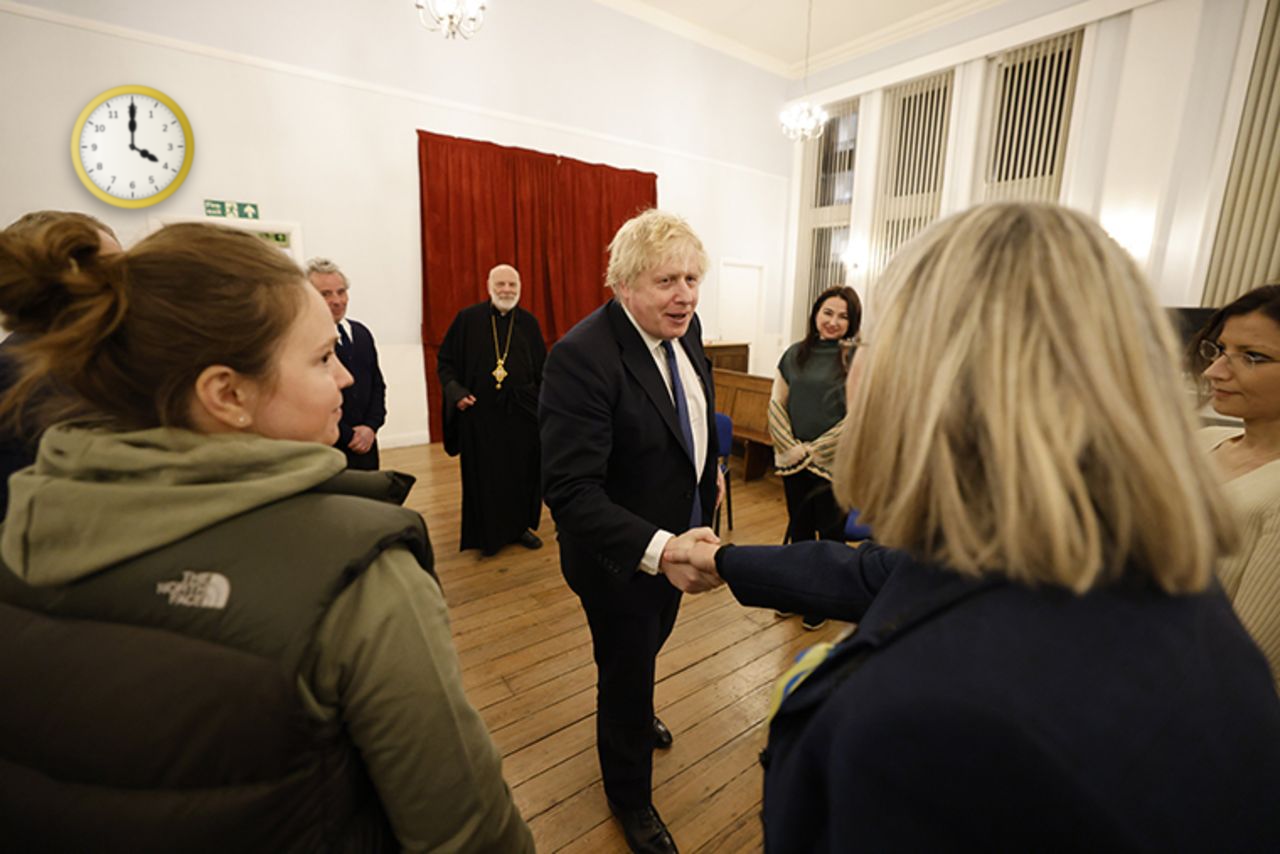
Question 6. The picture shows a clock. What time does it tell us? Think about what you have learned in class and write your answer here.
4:00
